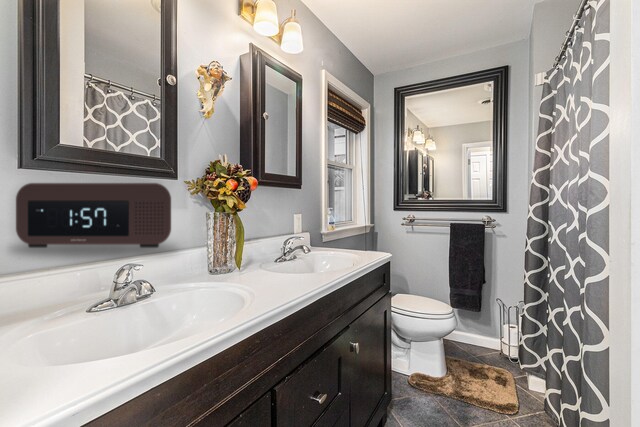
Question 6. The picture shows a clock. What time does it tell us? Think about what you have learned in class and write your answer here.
1:57
